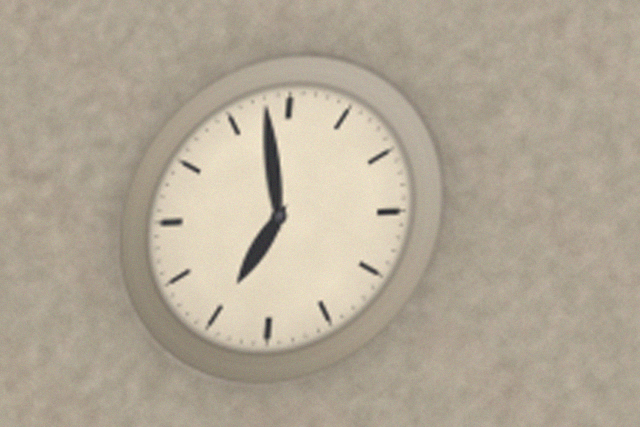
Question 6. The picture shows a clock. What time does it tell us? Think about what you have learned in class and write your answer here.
6:58
